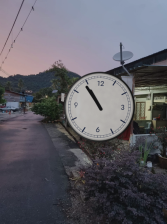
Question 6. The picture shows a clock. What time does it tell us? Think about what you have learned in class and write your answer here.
10:54
